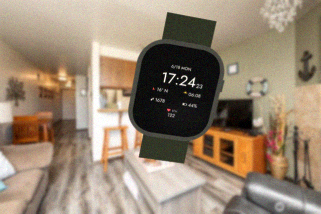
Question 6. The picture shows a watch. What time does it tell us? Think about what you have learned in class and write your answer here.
17:24
